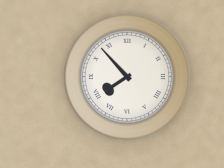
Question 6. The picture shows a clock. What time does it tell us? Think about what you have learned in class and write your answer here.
7:53
